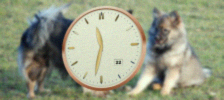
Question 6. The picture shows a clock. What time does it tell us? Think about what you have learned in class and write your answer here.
11:32
